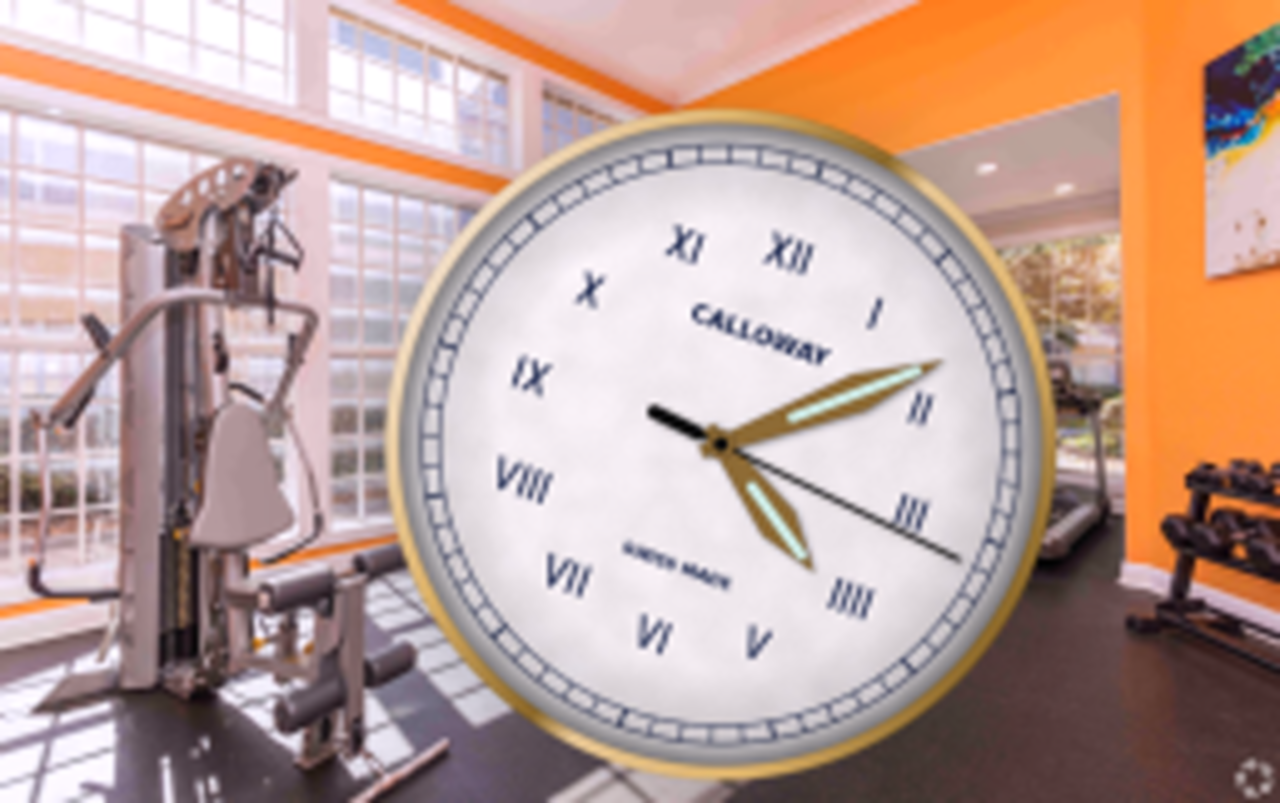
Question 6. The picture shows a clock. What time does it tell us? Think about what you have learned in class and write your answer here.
4:08:16
